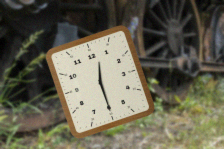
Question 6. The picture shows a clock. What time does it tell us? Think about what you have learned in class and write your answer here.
12:30
